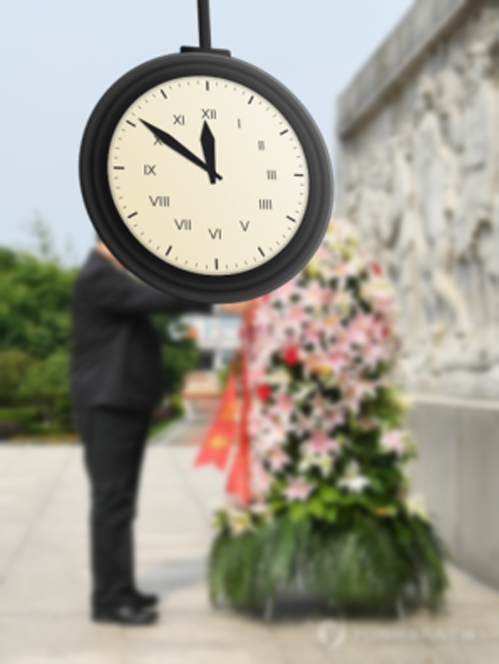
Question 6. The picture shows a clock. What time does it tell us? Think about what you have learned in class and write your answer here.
11:51
